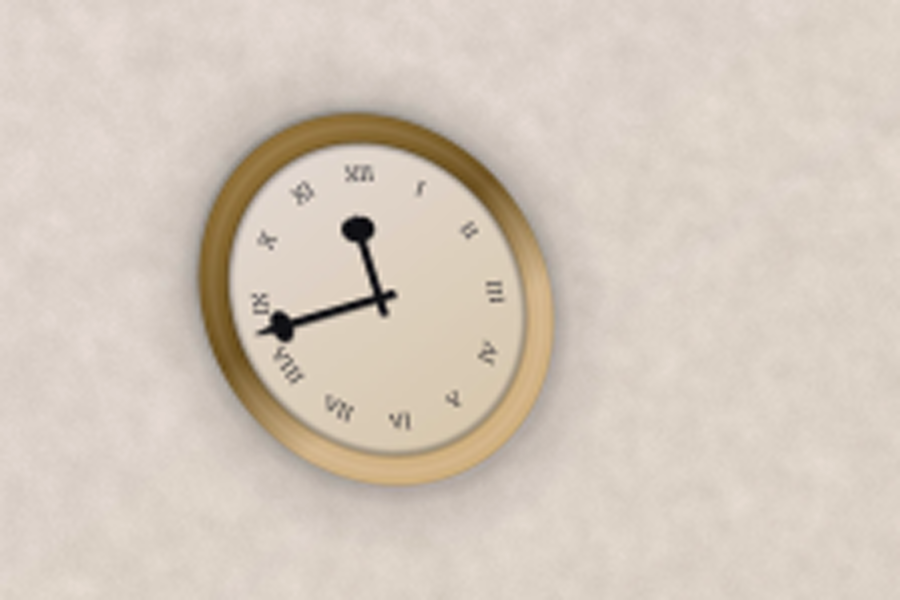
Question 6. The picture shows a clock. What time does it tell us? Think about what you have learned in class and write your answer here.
11:43
